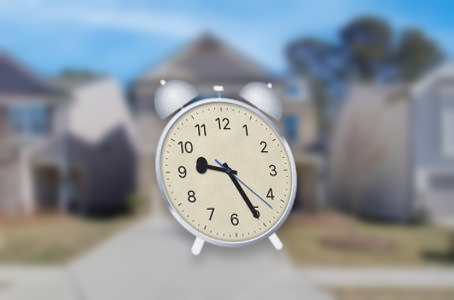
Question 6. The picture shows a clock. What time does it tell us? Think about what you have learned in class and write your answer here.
9:25:22
